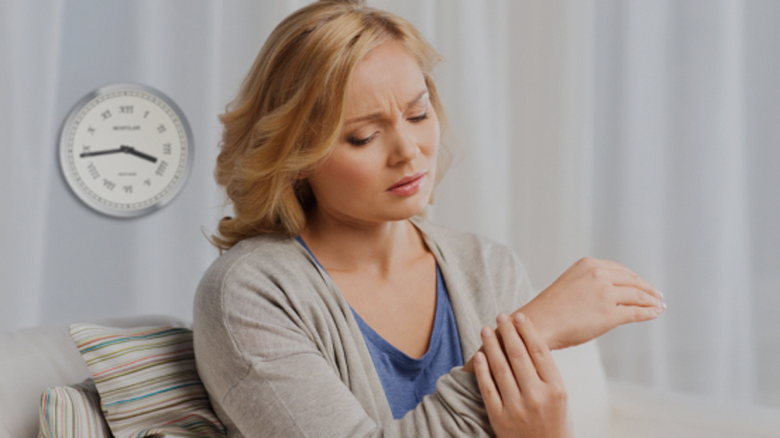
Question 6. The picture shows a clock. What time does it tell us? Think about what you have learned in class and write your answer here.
3:44
